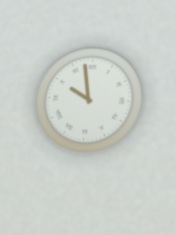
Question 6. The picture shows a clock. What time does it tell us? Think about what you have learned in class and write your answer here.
9:58
